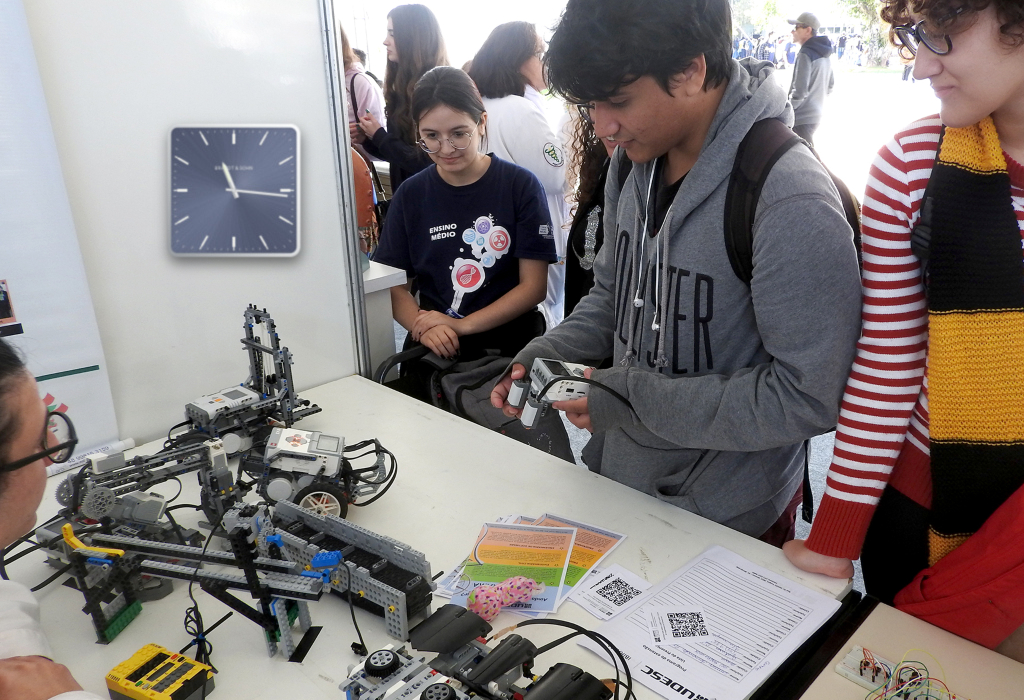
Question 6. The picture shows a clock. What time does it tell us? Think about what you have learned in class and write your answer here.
11:16
